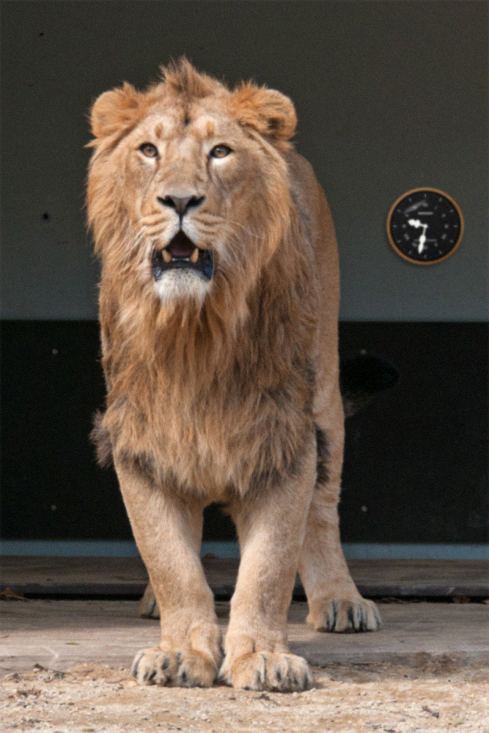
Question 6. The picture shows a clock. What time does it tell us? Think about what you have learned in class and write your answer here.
9:32
